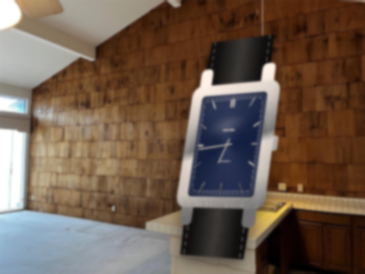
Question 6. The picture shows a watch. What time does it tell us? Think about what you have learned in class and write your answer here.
6:44
